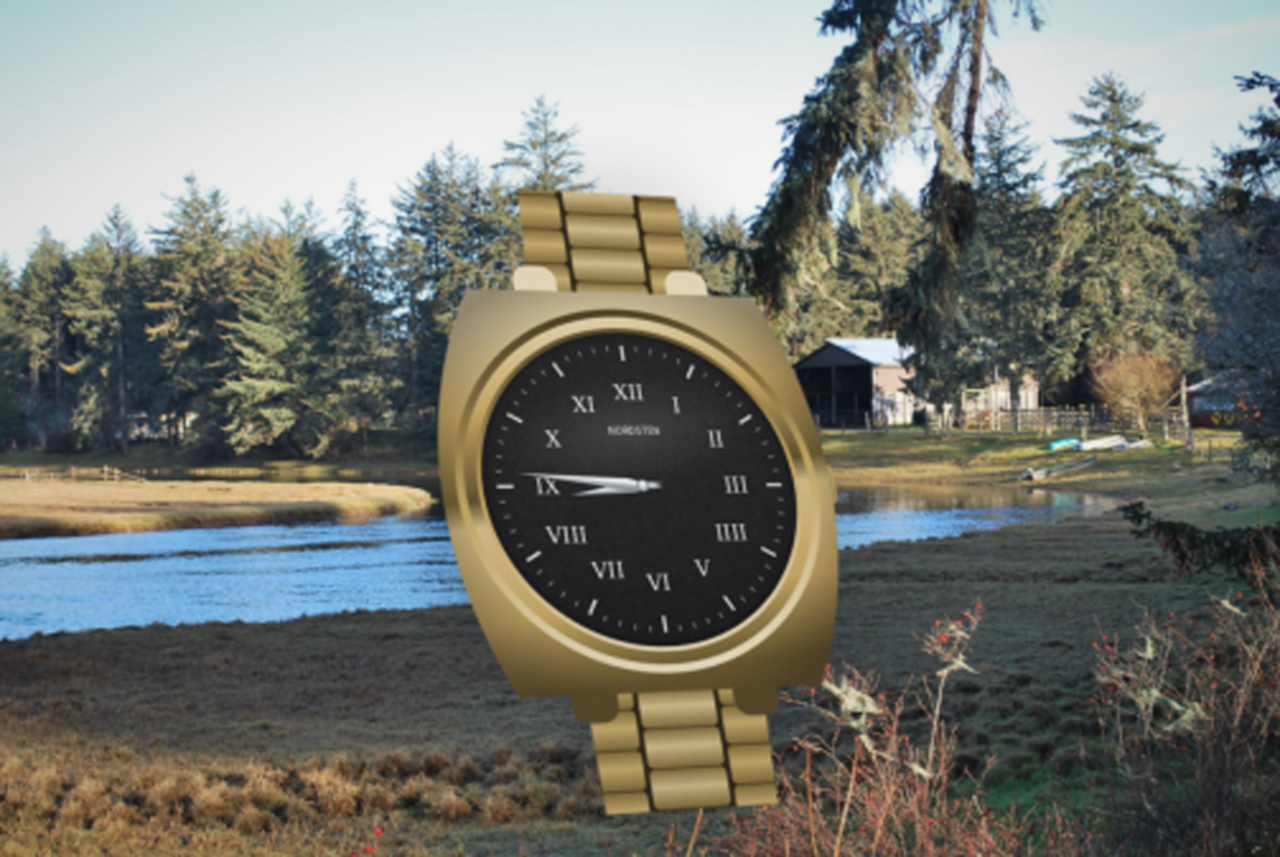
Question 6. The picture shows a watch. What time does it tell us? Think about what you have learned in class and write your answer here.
8:46
